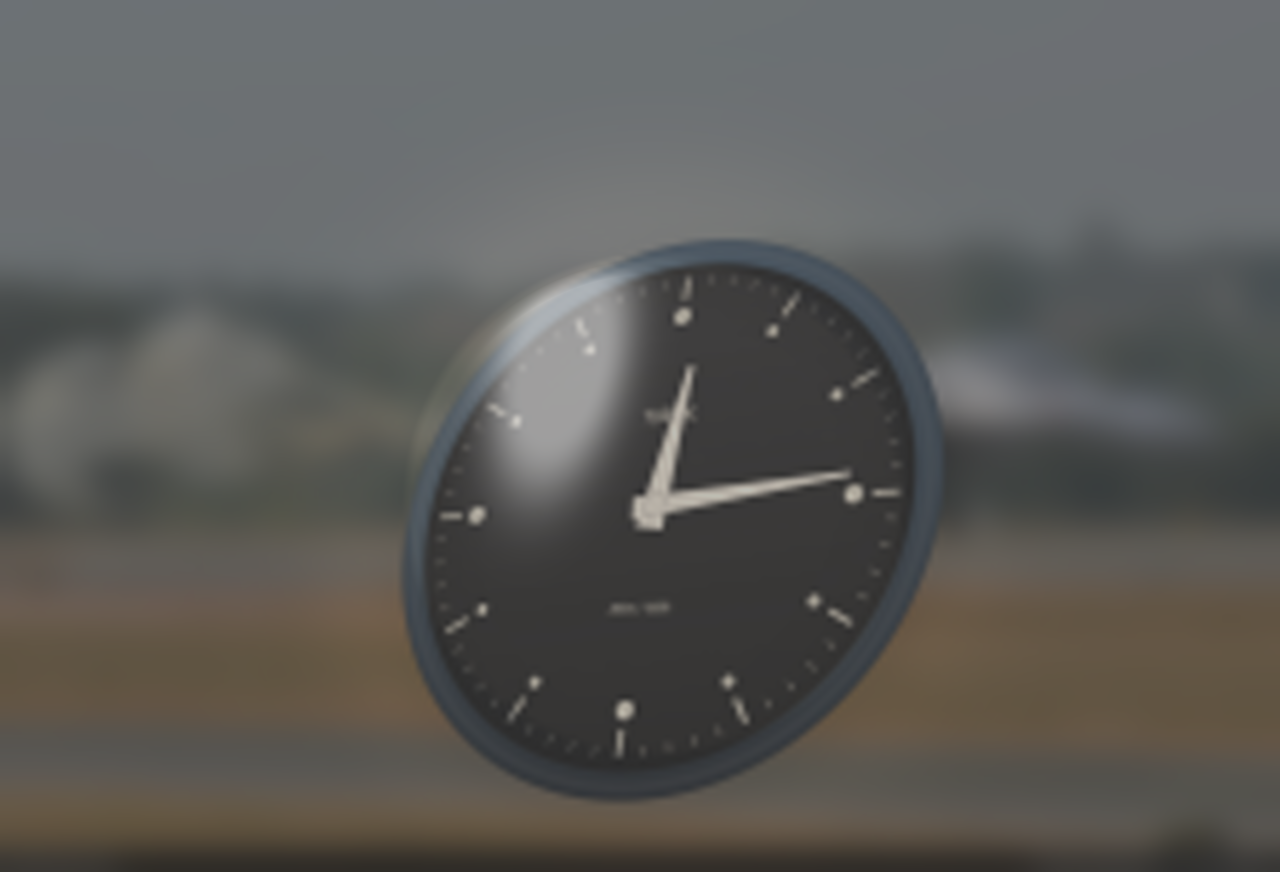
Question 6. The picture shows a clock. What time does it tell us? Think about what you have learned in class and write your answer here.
12:14
